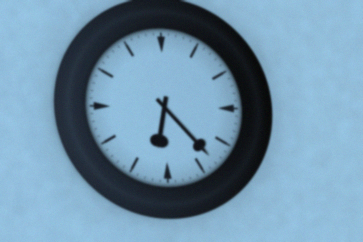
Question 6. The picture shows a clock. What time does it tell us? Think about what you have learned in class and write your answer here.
6:23
